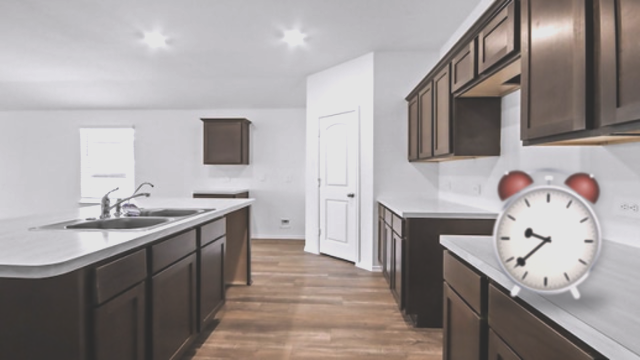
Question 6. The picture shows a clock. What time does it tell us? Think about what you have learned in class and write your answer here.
9:38
